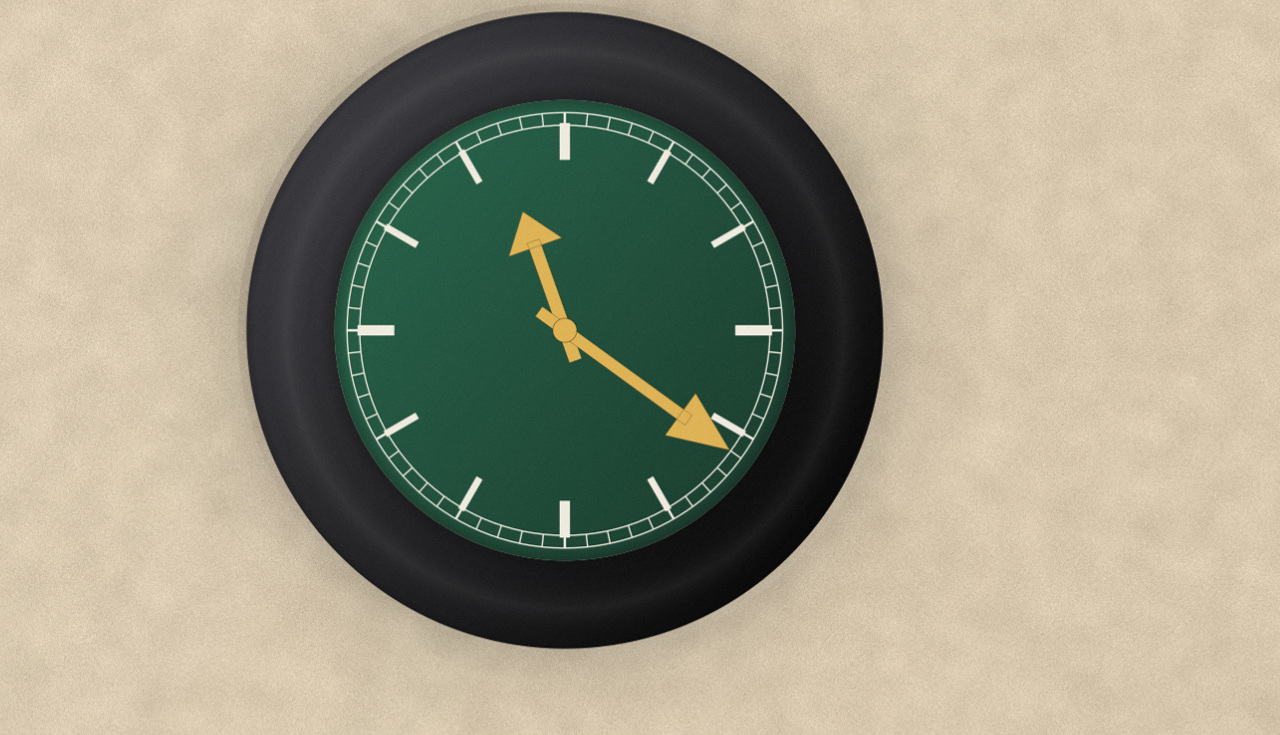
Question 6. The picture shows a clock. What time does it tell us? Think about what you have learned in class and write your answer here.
11:21
